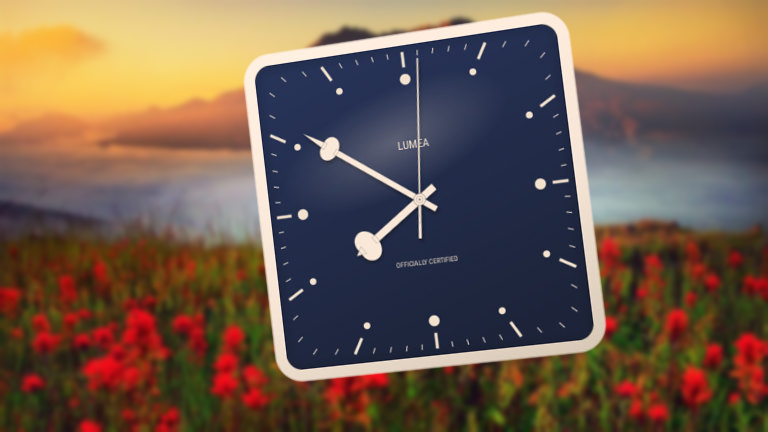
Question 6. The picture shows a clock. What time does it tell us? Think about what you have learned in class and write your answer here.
7:51:01
